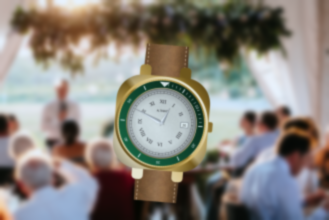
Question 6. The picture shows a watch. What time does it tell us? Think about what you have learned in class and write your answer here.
12:49
